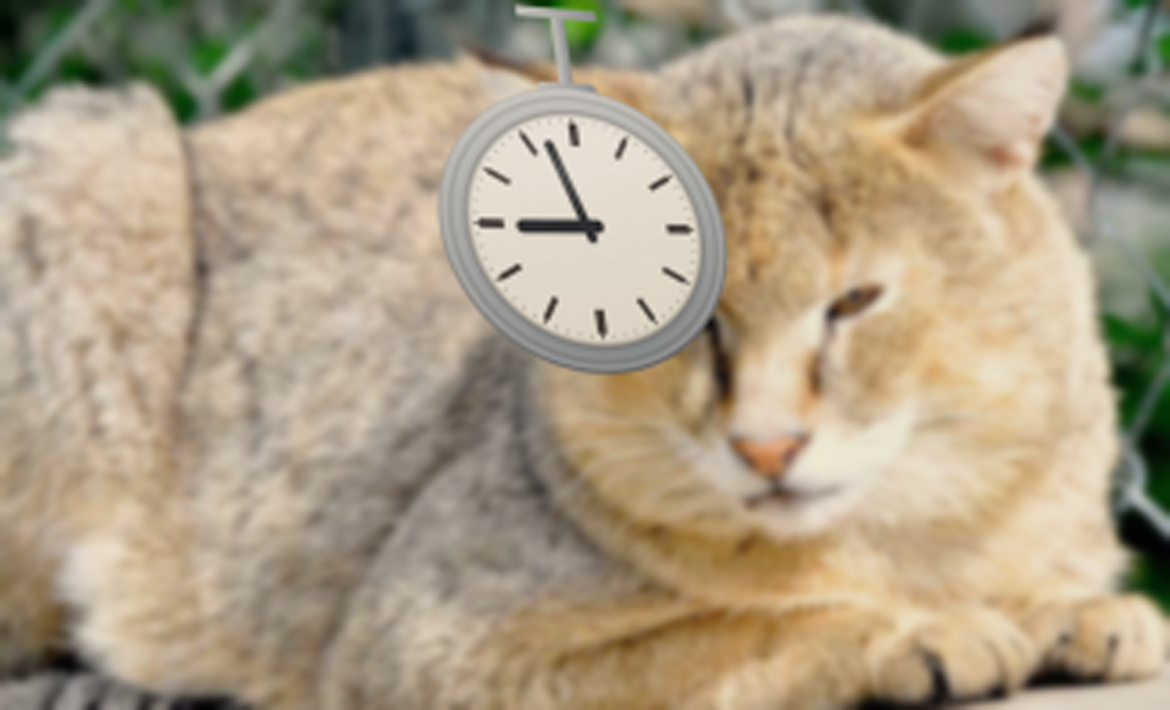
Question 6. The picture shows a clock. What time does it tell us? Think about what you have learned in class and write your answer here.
8:57
